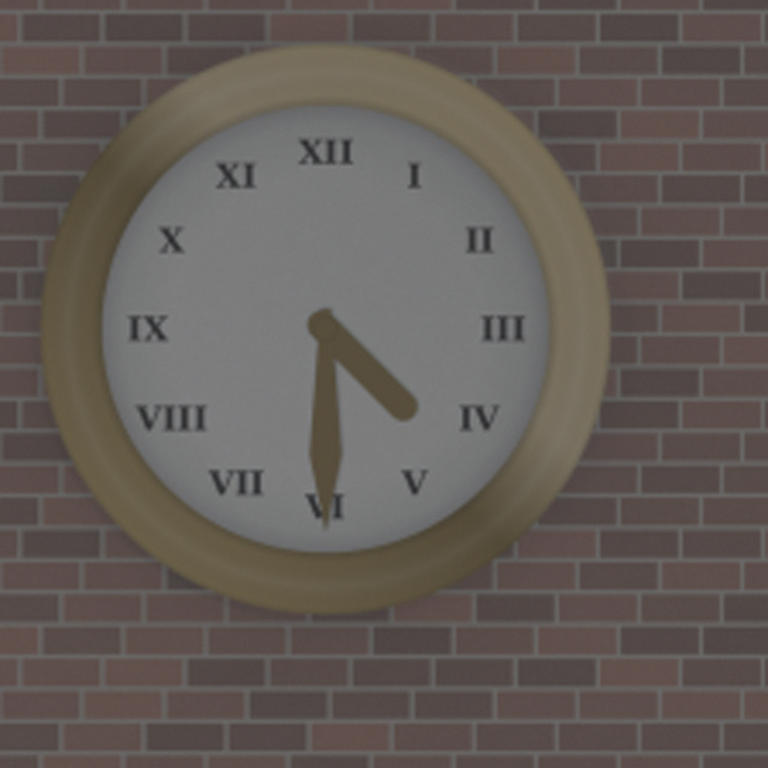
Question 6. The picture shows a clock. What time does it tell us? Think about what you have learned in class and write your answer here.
4:30
